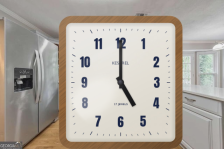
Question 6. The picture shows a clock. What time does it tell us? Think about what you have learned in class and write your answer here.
5:00
